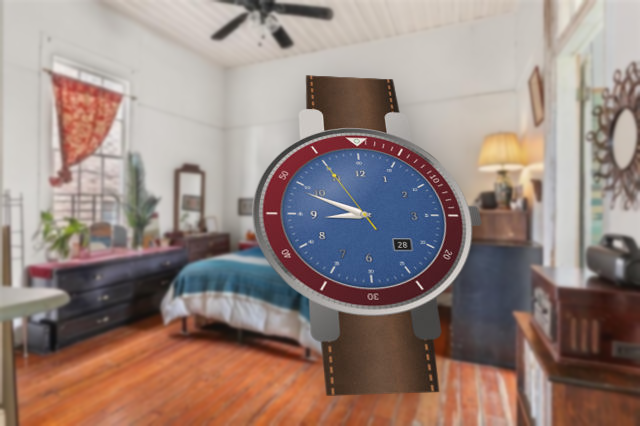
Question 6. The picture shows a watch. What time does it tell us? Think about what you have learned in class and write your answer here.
8:48:55
